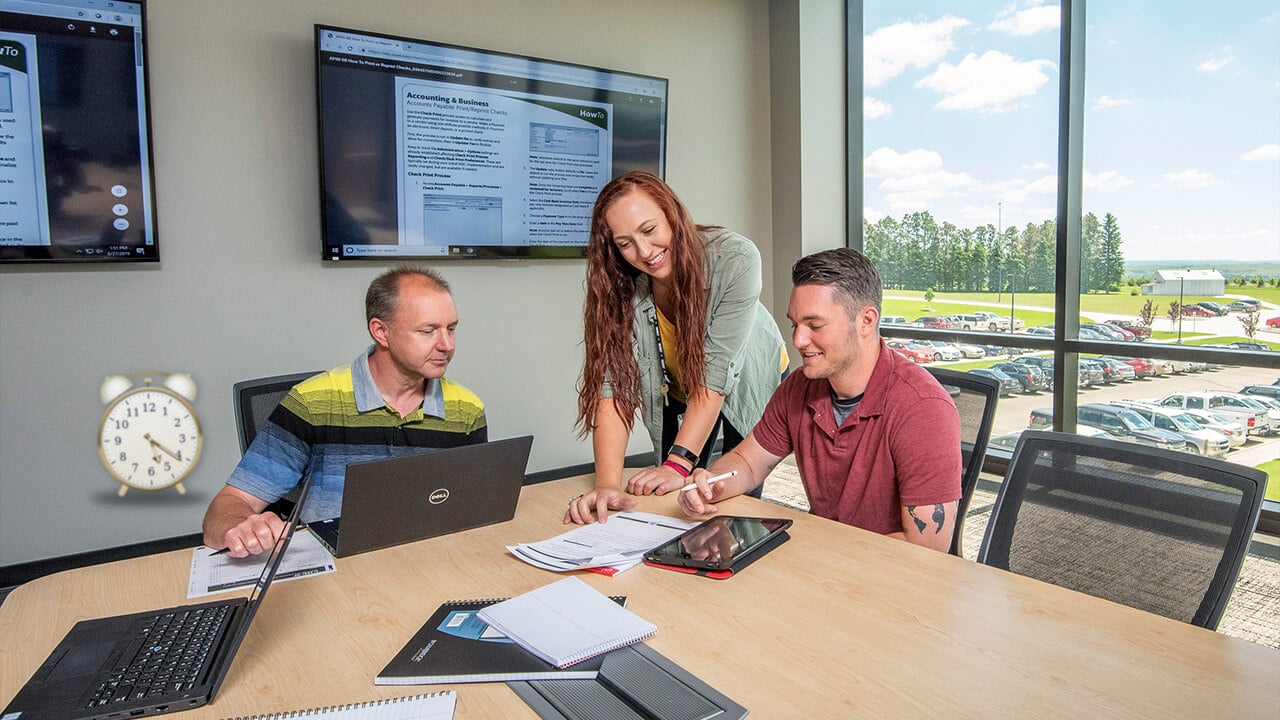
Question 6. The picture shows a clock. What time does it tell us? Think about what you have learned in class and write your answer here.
5:21
